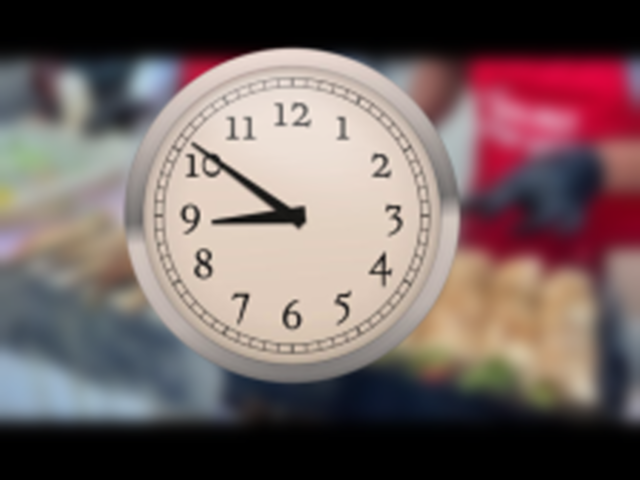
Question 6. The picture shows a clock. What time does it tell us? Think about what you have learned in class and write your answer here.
8:51
